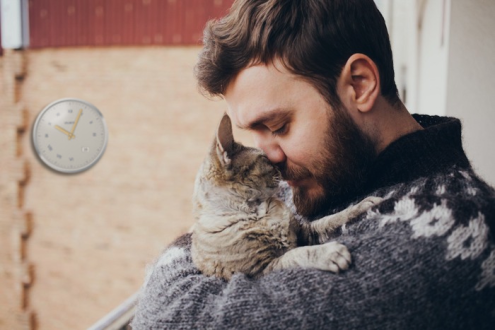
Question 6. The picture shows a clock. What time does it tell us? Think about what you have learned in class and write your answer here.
10:04
